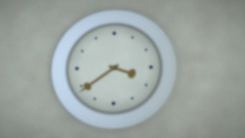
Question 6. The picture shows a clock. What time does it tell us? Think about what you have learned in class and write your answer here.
3:39
